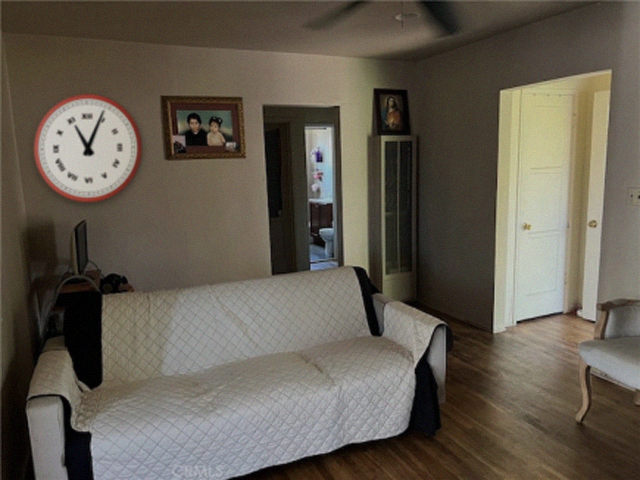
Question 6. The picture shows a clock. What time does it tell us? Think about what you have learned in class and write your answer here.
11:04
